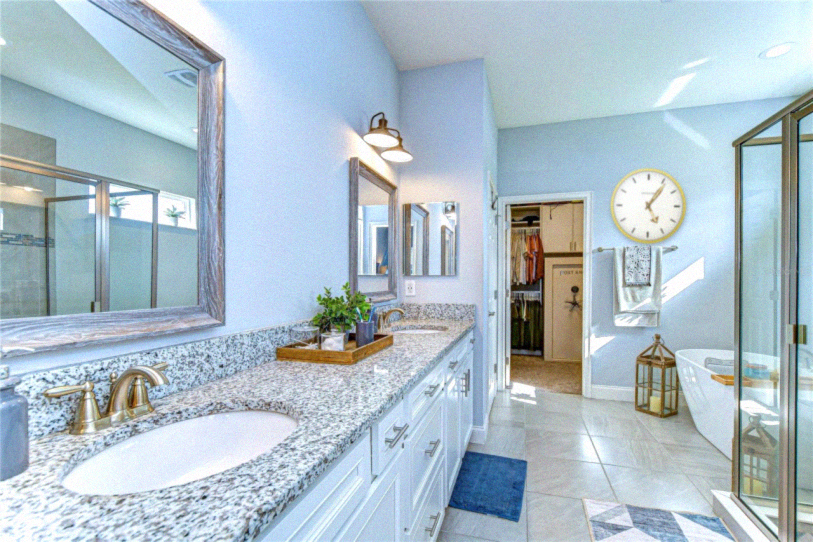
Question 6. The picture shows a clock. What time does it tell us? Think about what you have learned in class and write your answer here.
5:06
